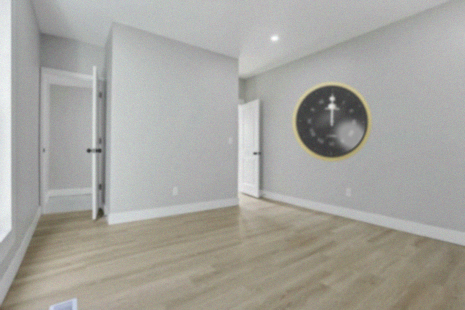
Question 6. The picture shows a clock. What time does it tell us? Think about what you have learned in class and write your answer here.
12:00
